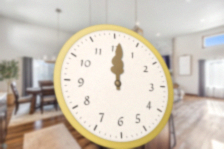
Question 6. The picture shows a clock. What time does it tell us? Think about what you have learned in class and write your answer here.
12:01
